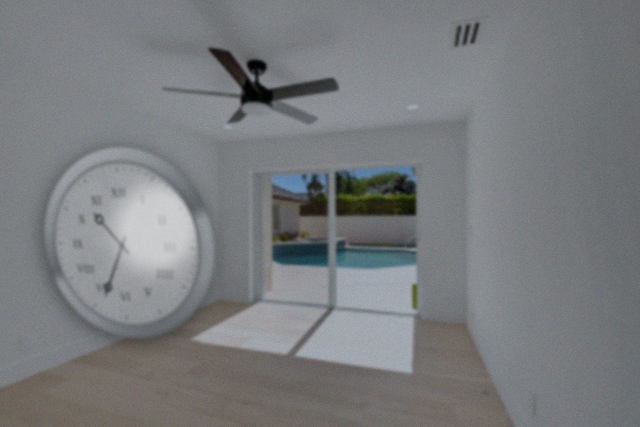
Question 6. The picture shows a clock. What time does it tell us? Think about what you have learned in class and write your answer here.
10:34
